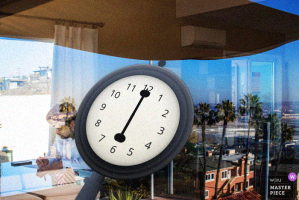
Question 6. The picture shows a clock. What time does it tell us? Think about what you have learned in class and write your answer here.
6:00
